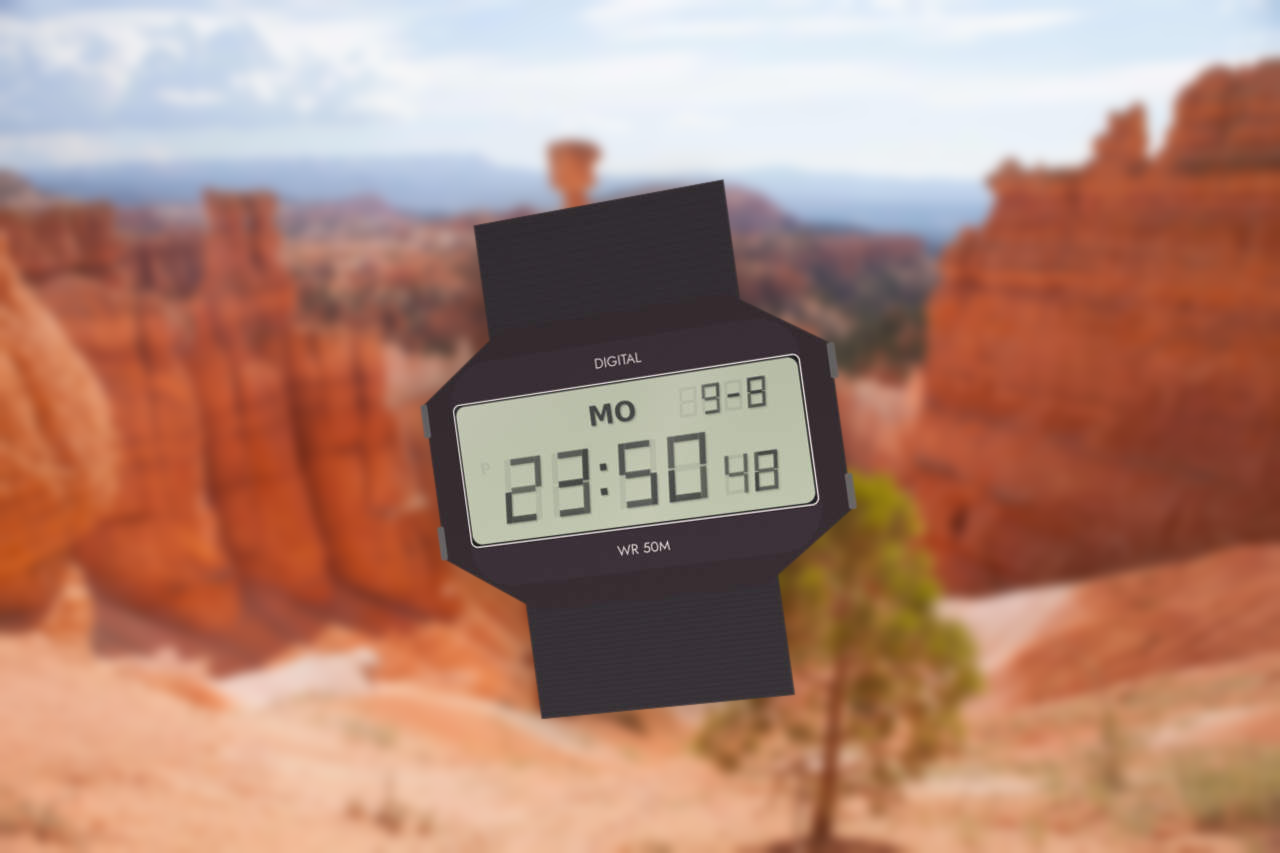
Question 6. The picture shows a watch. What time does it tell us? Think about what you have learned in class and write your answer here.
23:50:48
